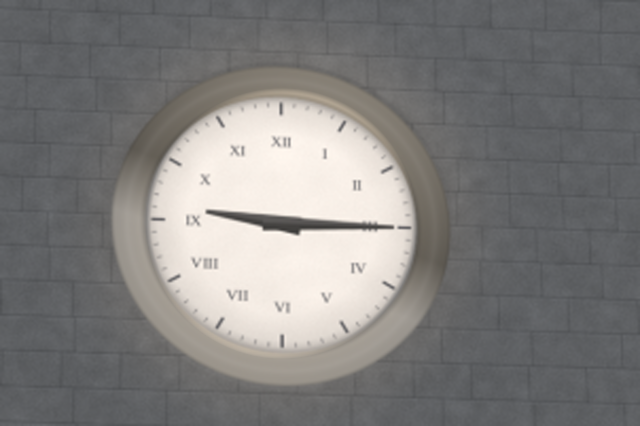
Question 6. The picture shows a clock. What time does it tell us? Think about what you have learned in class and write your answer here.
9:15
